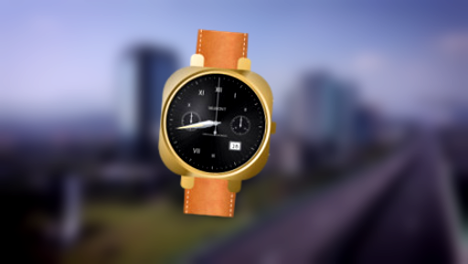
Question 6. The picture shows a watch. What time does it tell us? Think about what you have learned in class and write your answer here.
8:43
